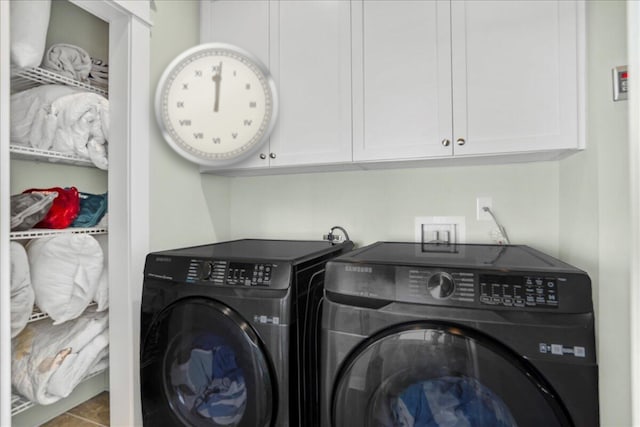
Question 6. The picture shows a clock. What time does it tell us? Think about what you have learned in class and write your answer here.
12:01
